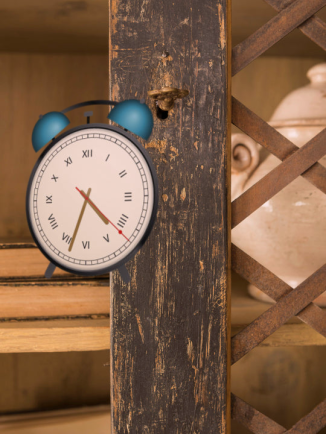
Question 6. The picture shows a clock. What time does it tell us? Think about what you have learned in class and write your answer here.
4:33:22
